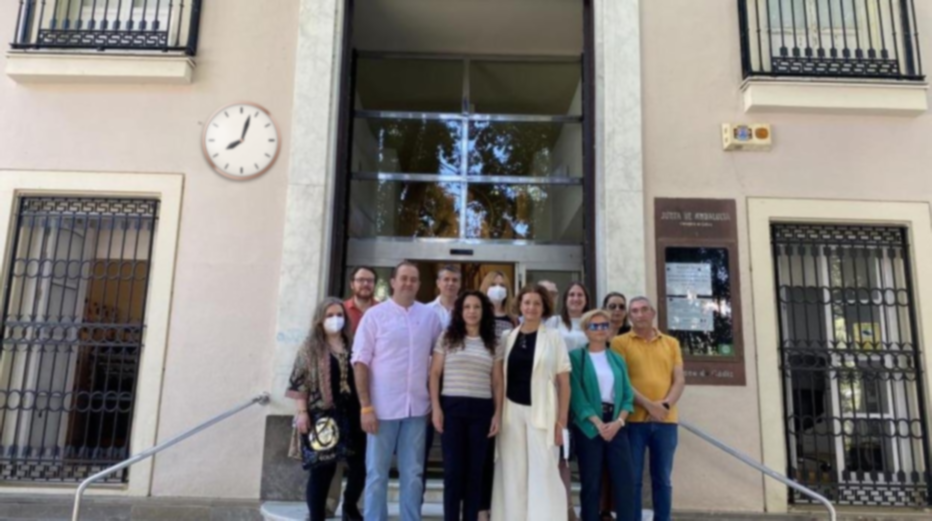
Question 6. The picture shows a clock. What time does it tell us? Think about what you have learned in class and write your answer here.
8:03
